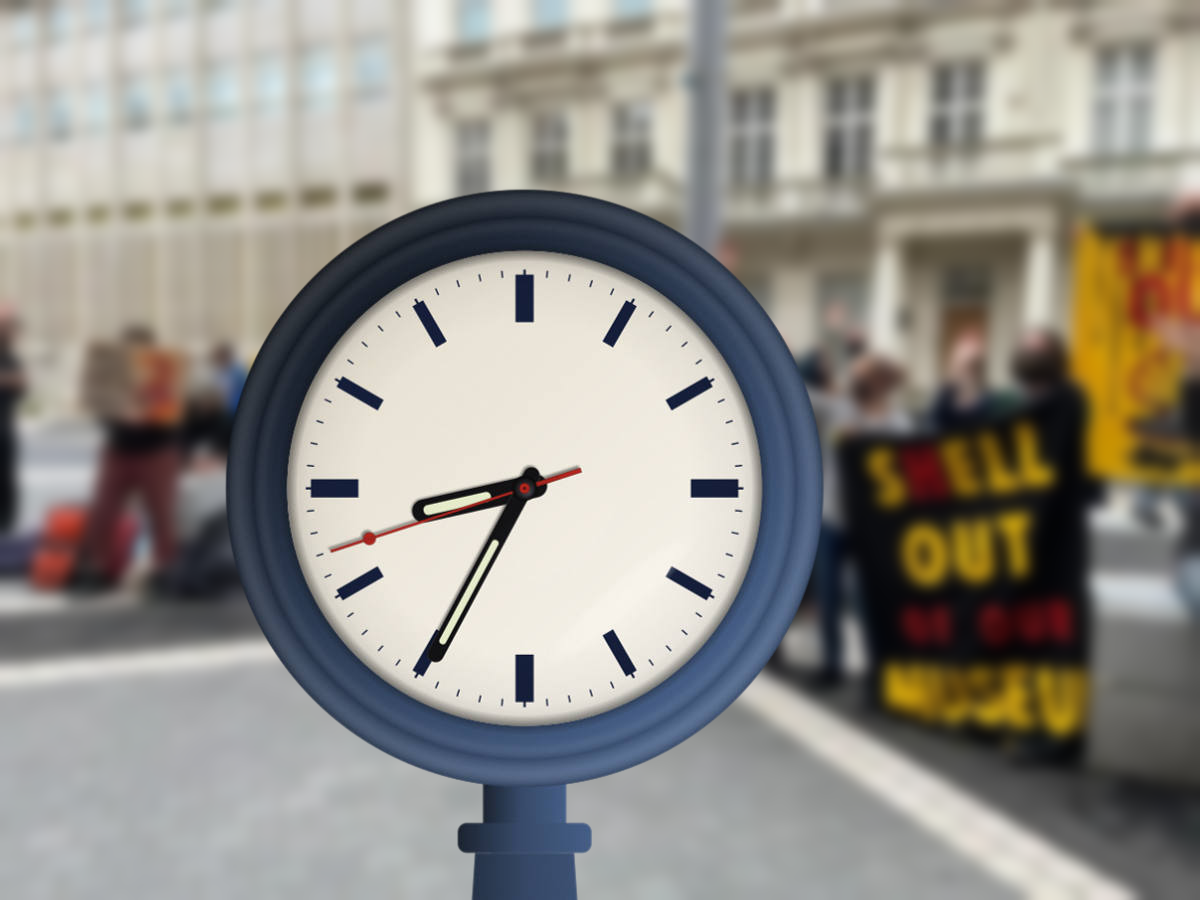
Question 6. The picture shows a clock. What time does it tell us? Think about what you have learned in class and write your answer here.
8:34:42
